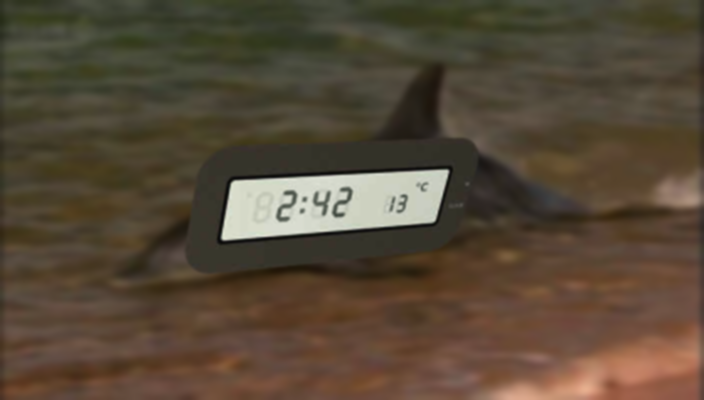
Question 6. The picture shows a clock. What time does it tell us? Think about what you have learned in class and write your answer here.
2:42
